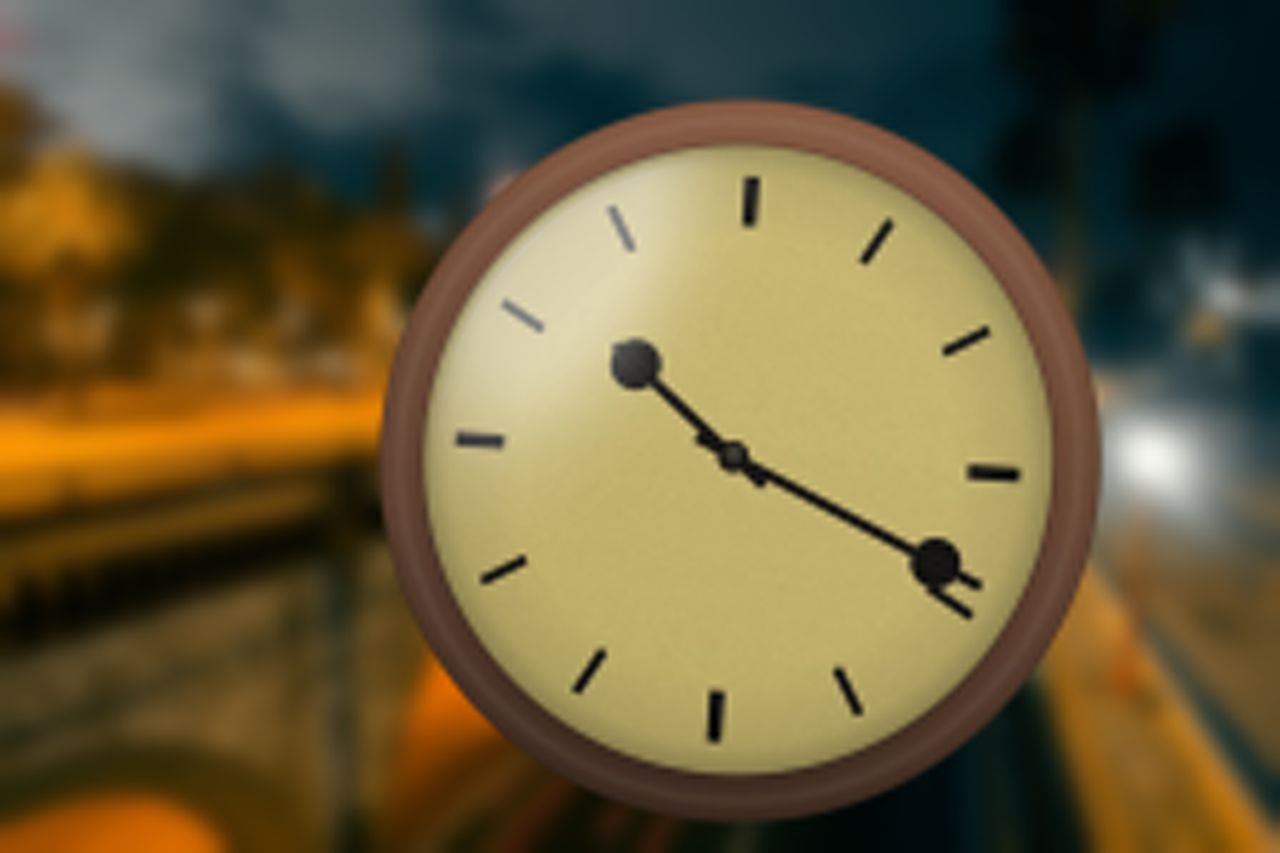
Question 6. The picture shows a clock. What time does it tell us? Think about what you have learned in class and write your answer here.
10:19
